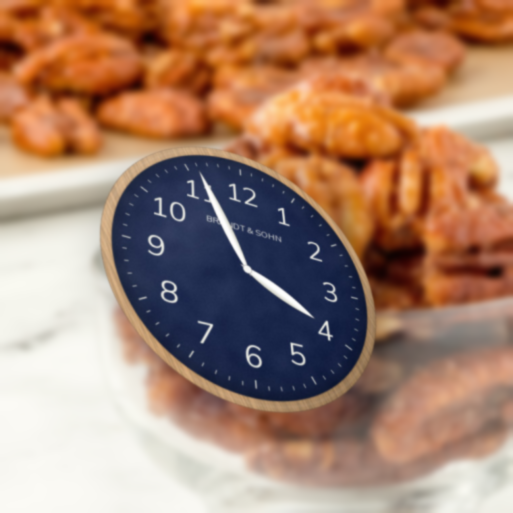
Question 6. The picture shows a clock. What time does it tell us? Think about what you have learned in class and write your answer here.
3:56
